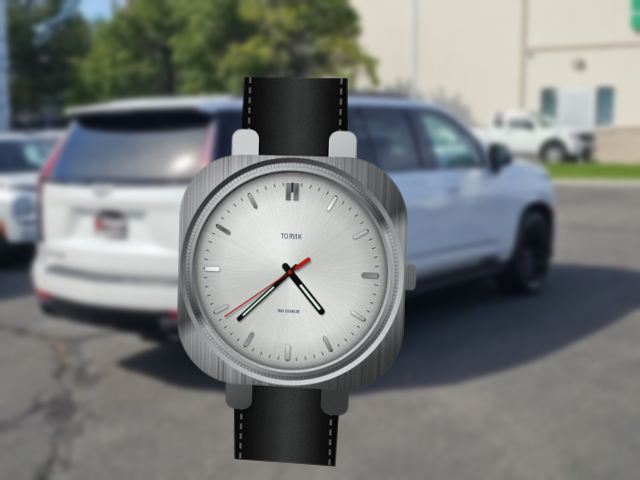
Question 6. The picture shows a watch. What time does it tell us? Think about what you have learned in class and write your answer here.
4:37:39
